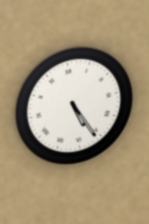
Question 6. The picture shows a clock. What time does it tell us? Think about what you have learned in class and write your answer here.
5:26
